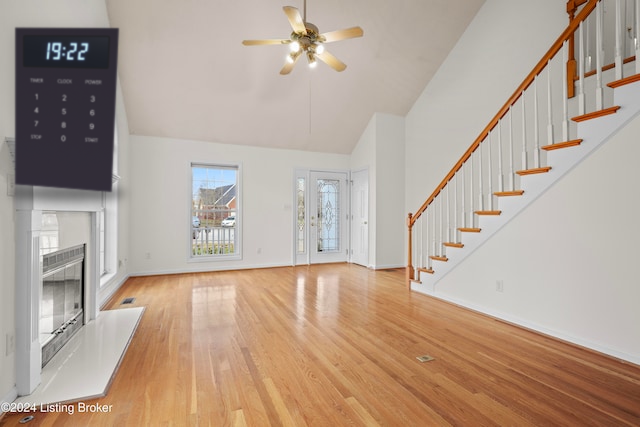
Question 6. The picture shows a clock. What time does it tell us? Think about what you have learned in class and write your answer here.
19:22
